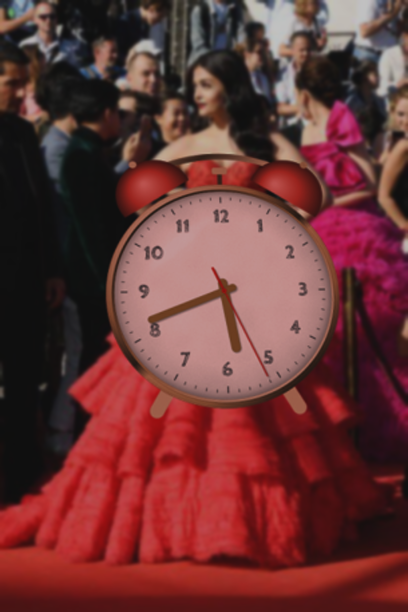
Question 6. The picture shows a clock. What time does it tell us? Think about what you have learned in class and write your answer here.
5:41:26
